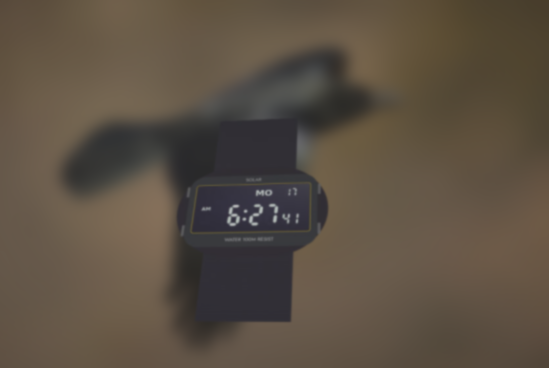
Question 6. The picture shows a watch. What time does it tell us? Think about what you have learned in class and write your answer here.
6:27:41
